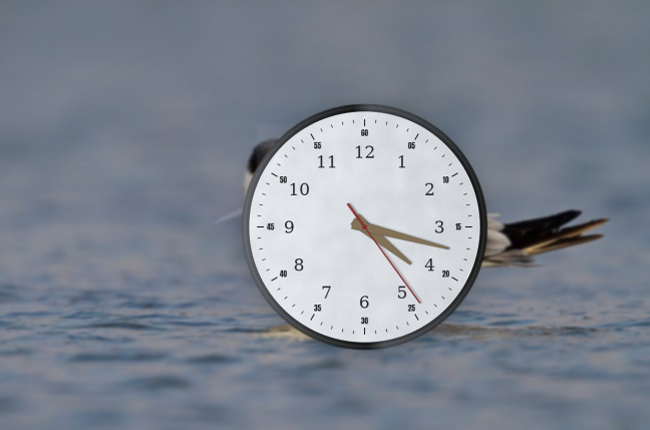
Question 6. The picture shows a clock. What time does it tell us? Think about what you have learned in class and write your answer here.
4:17:24
